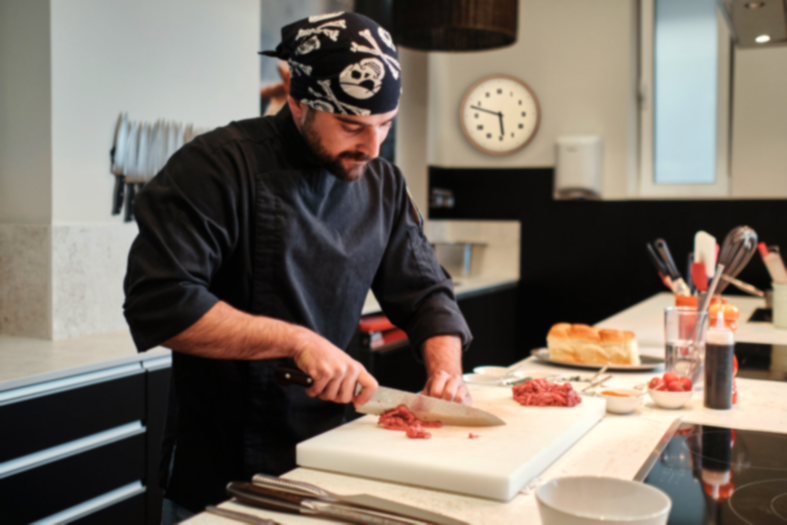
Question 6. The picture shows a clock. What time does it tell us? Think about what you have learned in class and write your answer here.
5:48
